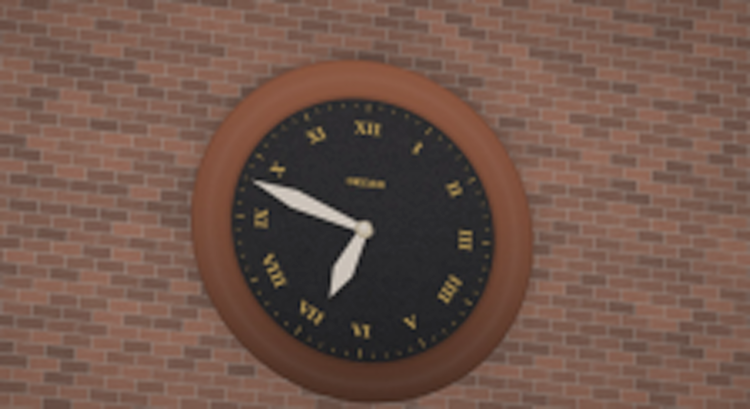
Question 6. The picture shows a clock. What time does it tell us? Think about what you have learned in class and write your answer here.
6:48
